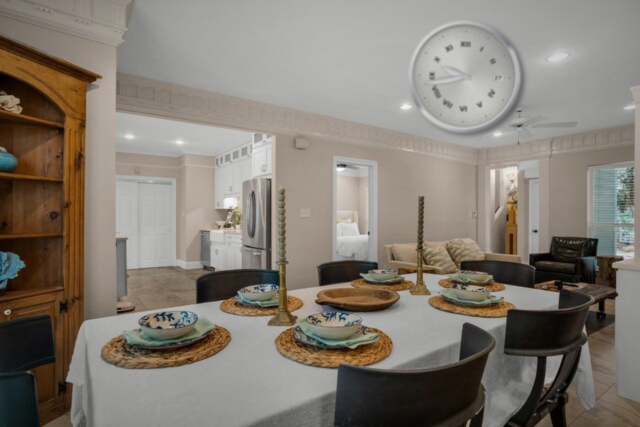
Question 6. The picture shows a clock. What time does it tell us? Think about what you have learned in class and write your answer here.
9:43
